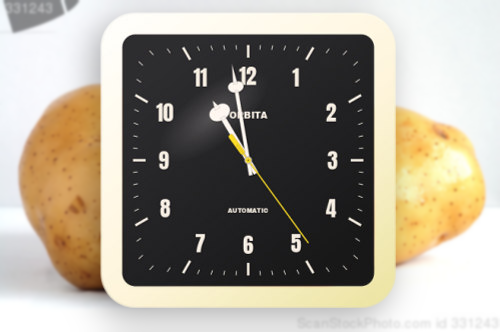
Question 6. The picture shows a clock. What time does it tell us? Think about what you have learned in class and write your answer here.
10:58:24
